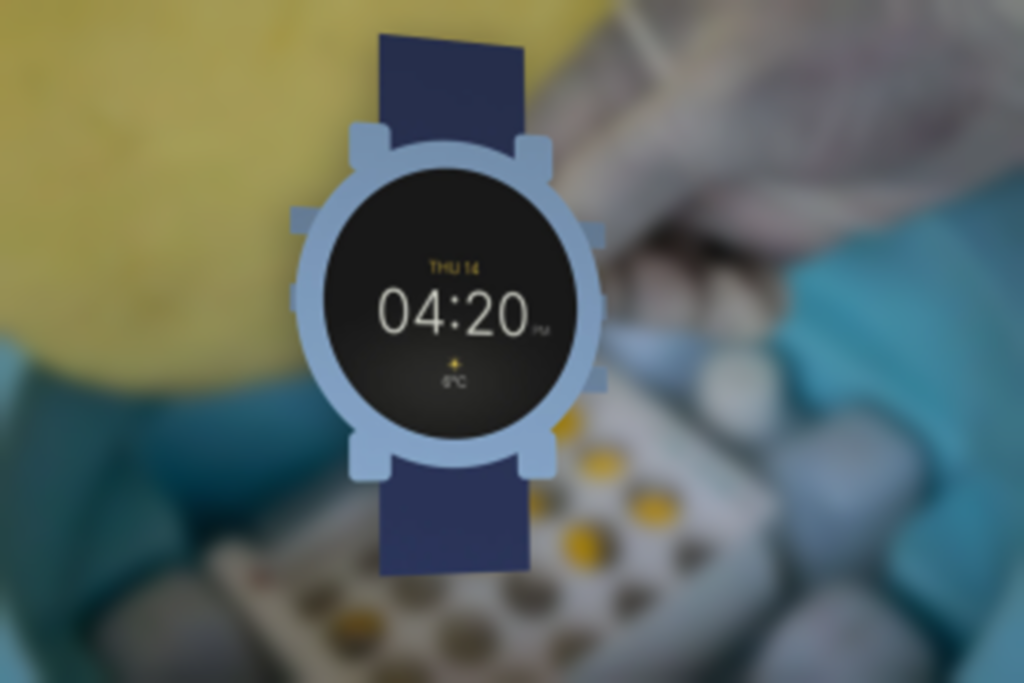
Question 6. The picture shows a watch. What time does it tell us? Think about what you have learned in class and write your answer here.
4:20
